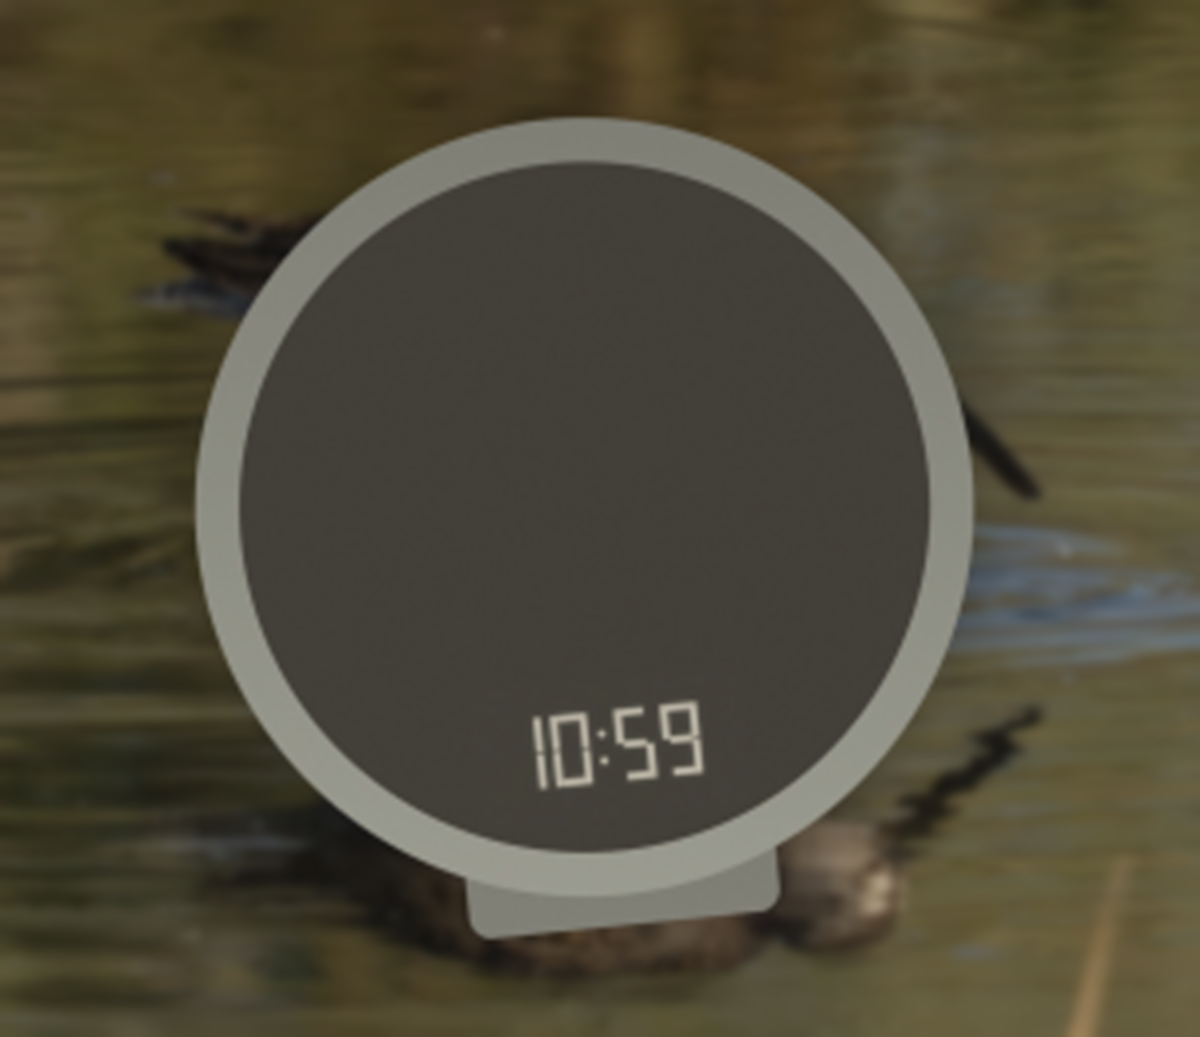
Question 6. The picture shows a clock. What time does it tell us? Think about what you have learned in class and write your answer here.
10:59
